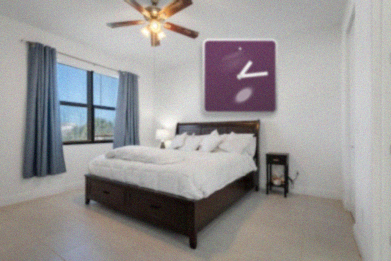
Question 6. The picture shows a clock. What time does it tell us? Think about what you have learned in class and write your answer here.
1:14
